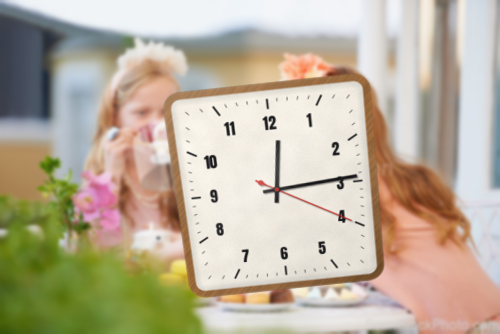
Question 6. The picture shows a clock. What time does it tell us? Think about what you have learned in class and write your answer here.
12:14:20
